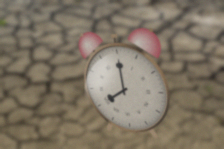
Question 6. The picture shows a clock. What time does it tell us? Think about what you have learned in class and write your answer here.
8:00
